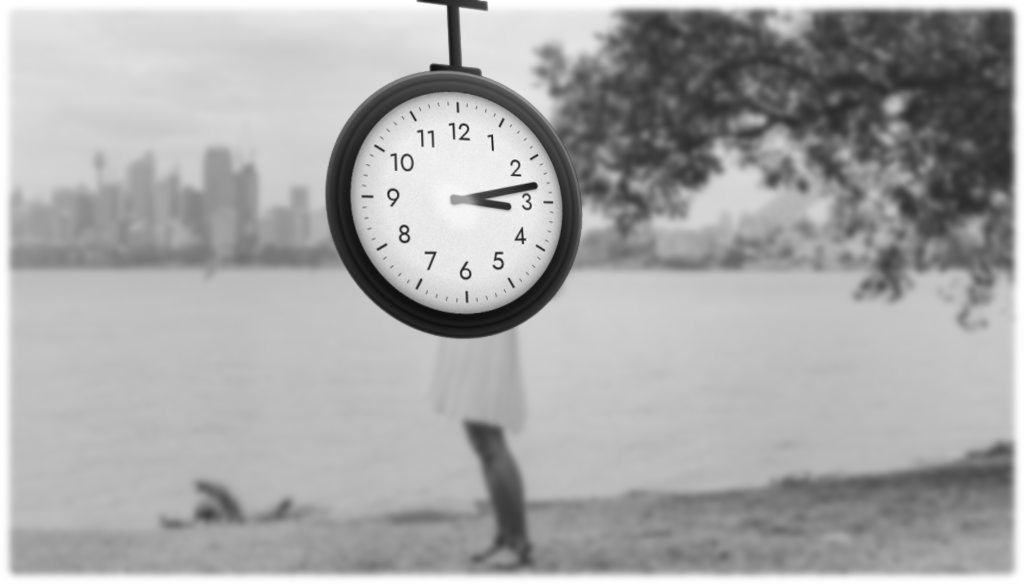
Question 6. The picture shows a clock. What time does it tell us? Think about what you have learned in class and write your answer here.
3:13
